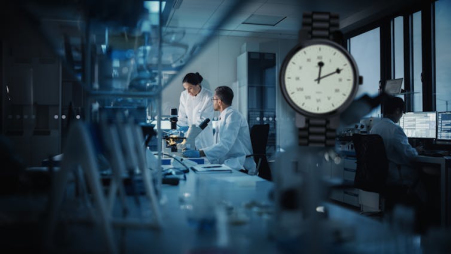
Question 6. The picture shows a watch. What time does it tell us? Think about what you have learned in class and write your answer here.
12:11
